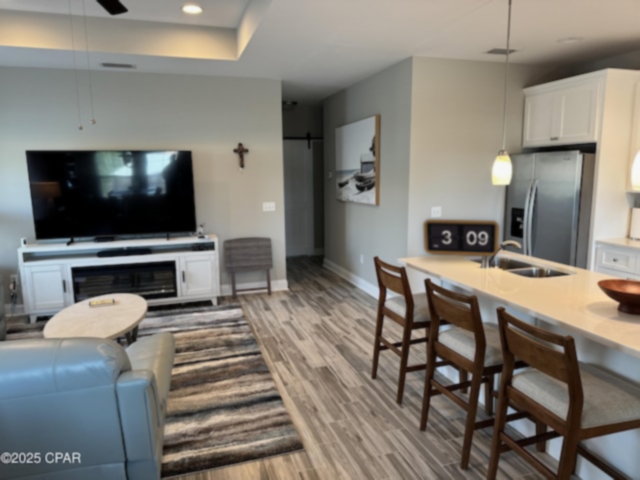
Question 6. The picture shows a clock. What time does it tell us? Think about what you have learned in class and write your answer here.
3:09
